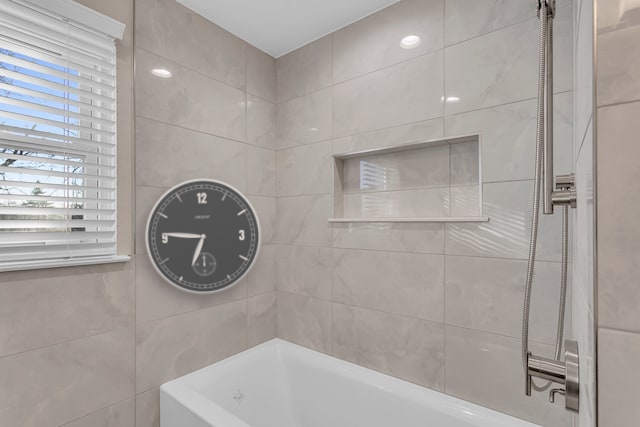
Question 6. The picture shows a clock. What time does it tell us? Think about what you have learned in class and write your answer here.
6:46
